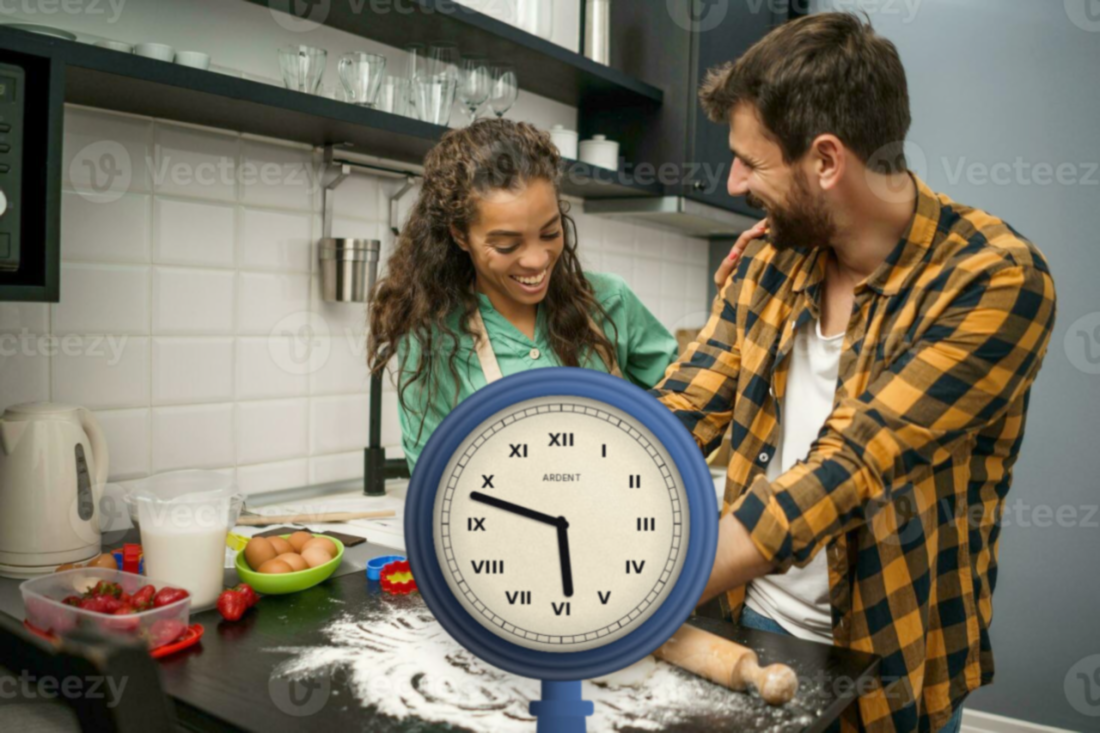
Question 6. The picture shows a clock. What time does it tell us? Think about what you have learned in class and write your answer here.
5:48
